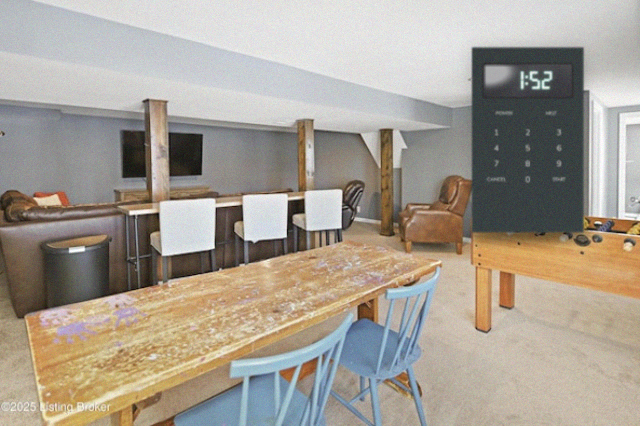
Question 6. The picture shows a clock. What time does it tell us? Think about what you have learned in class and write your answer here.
1:52
